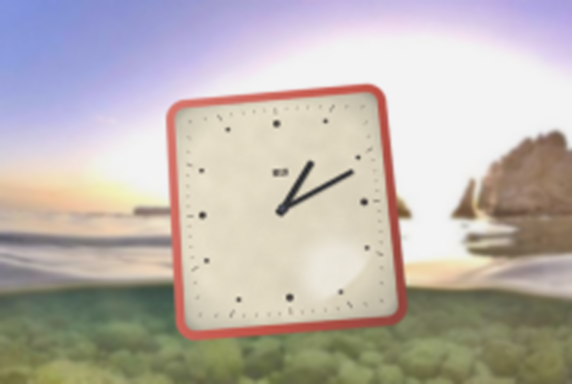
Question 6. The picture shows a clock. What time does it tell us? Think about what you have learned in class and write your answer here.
1:11
